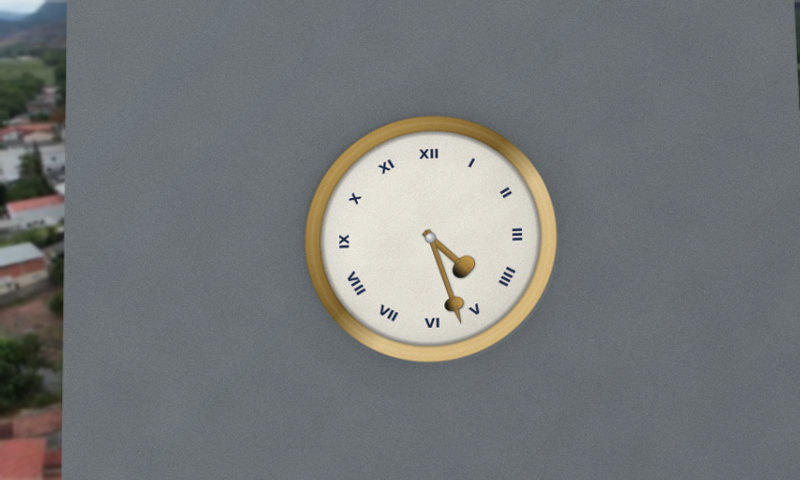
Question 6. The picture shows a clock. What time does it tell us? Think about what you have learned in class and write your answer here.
4:27
